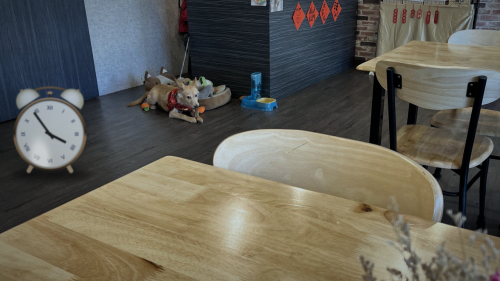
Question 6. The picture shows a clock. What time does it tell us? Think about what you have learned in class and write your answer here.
3:54
